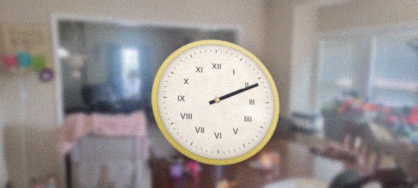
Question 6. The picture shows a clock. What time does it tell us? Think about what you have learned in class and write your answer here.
2:11
